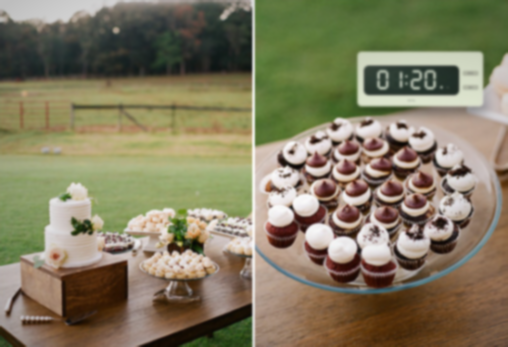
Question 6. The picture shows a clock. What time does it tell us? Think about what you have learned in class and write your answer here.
1:20
